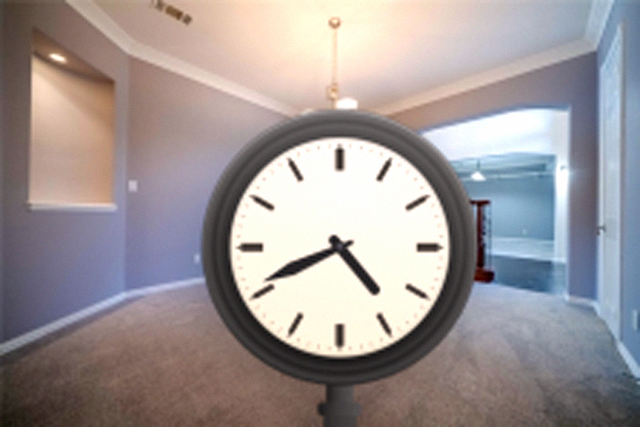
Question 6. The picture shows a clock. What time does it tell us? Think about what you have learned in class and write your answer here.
4:41
